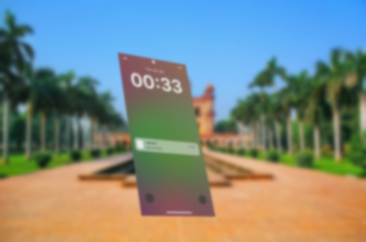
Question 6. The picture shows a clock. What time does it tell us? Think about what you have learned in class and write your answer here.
0:33
